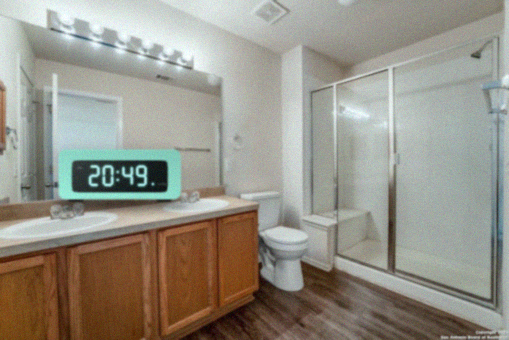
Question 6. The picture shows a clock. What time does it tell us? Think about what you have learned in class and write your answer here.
20:49
